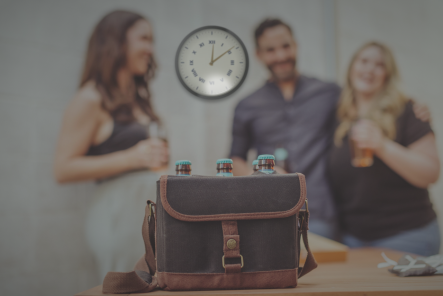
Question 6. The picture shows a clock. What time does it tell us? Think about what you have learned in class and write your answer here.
12:09
